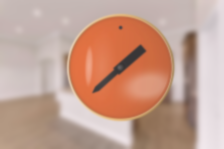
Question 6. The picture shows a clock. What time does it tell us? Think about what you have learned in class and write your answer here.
1:38
